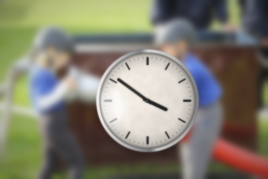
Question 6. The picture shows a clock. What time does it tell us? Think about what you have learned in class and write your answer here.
3:51
